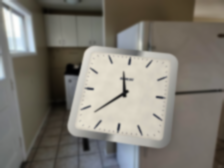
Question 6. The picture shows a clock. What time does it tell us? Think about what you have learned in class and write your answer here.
11:38
